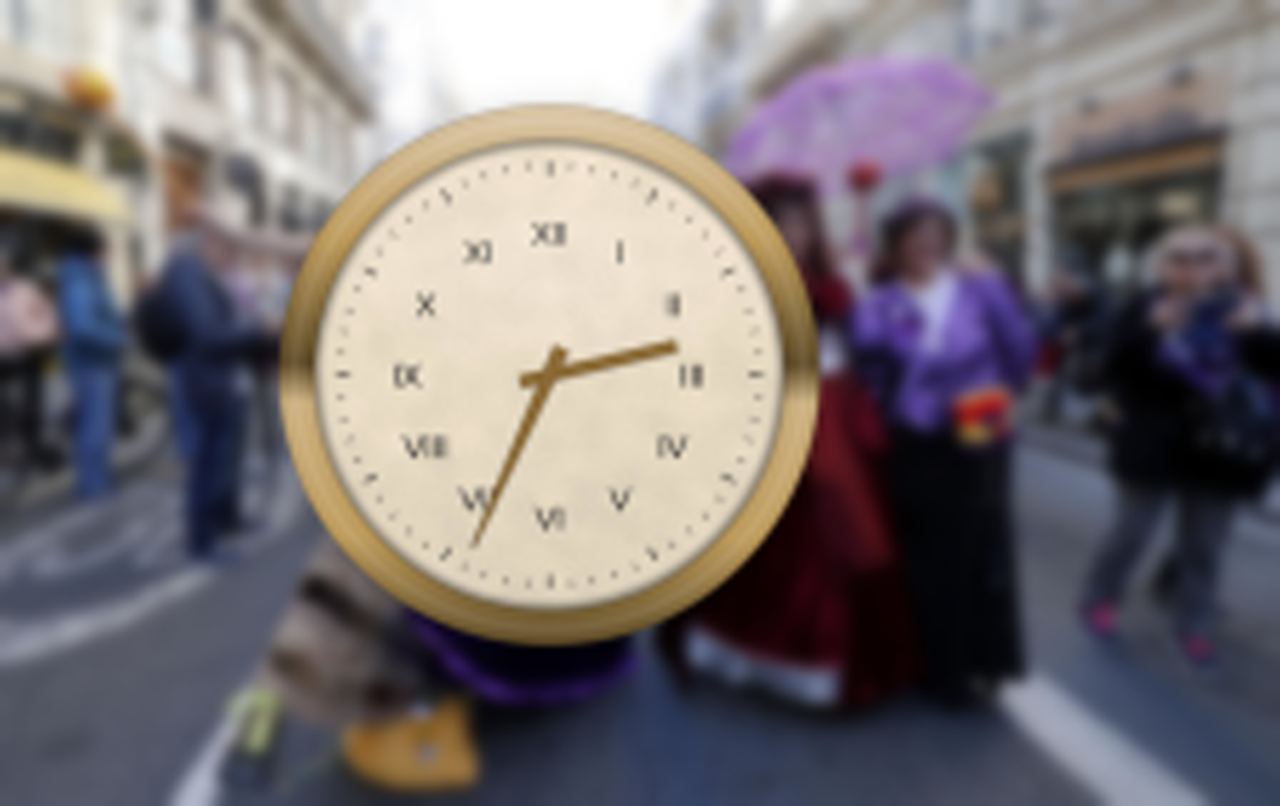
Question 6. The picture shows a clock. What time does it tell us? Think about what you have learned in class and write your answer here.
2:34
